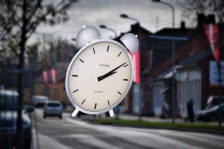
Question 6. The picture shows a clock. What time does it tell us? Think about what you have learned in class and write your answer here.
2:09
